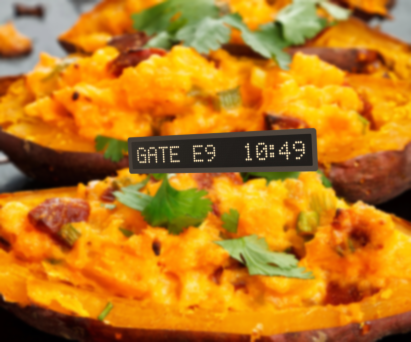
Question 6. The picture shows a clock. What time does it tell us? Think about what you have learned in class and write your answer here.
10:49
